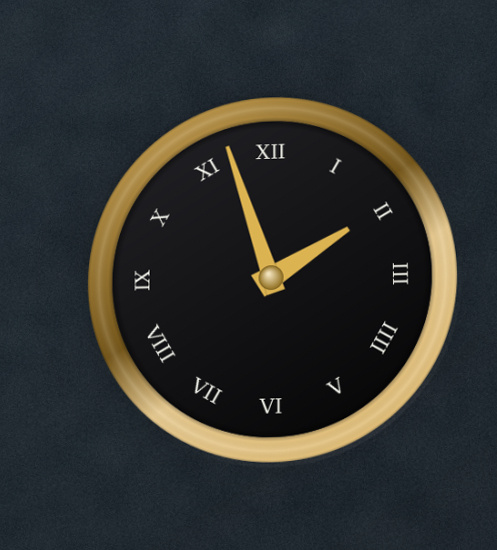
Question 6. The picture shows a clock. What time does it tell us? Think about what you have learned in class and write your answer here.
1:57
